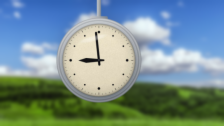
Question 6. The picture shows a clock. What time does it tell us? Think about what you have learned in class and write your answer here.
8:59
